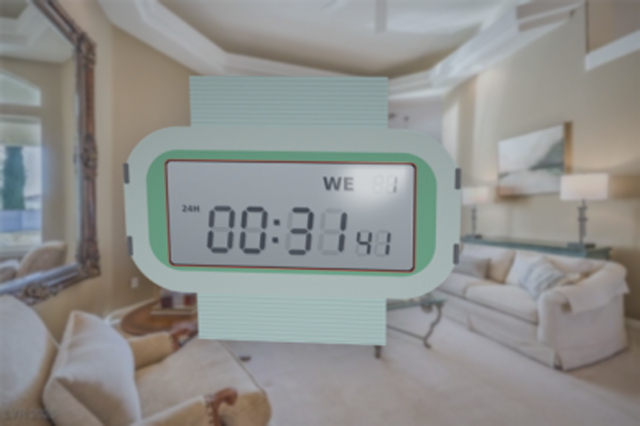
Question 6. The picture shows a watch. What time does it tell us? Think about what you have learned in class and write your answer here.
0:31:41
